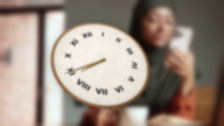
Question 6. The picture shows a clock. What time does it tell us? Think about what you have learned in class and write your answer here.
8:45
